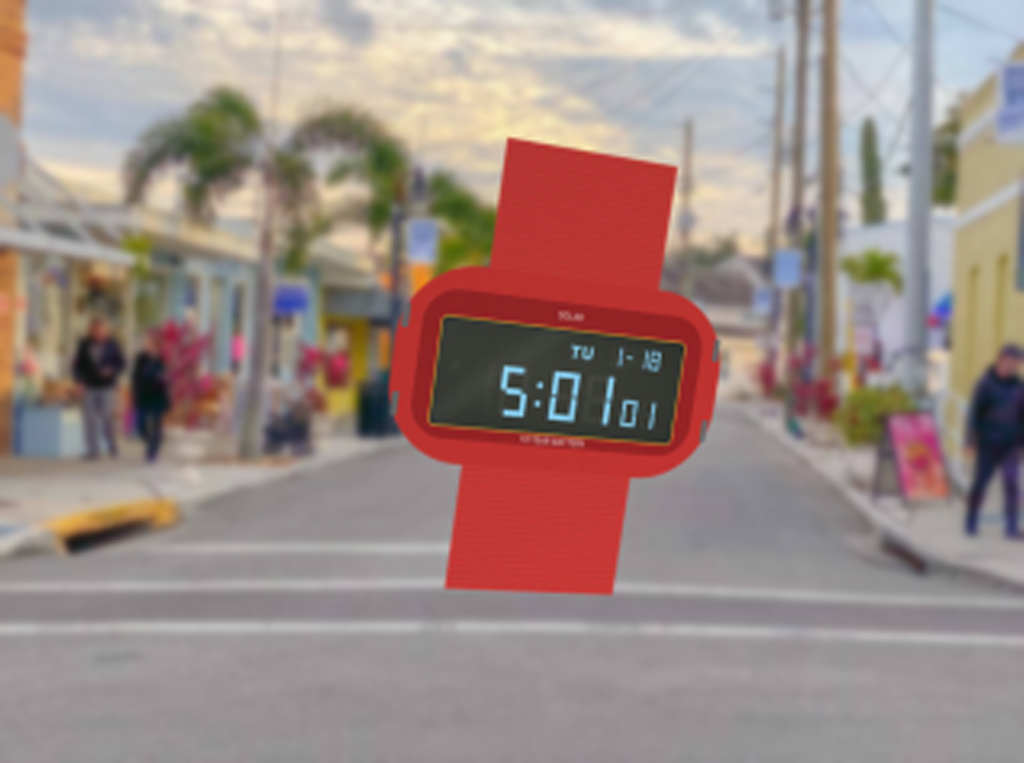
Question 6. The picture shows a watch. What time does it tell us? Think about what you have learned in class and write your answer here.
5:01:01
